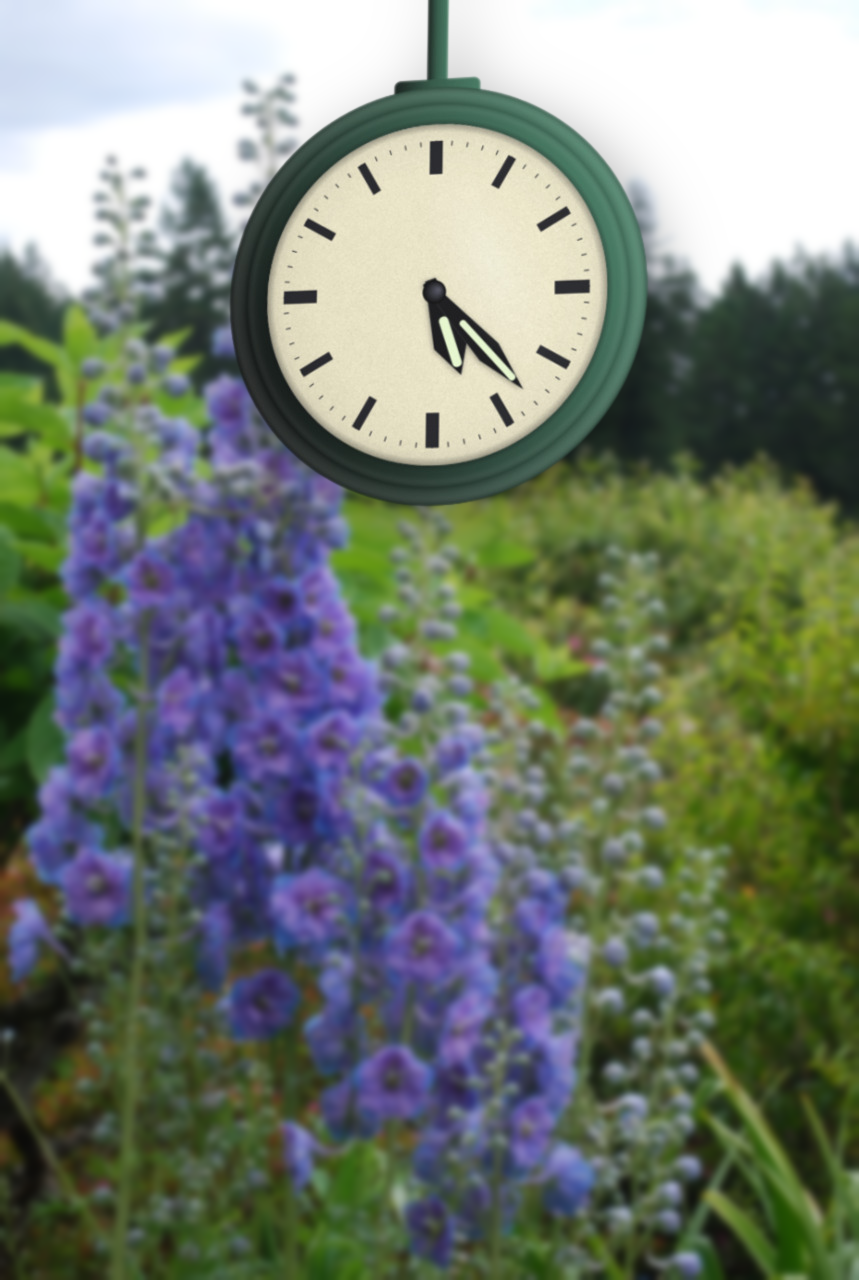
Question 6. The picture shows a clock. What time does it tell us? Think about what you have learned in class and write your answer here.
5:23
